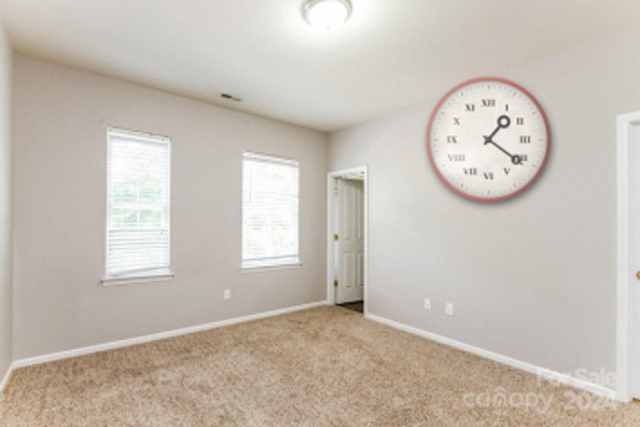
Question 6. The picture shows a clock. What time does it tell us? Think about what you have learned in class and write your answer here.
1:21
